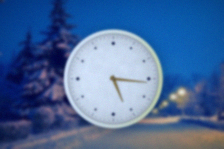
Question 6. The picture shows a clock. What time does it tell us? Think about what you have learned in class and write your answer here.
5:16
